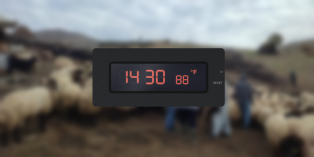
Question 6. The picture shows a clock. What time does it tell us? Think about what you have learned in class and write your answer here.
14:30
